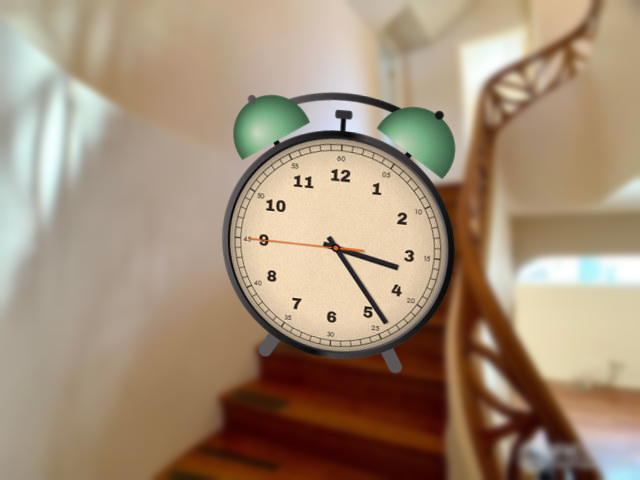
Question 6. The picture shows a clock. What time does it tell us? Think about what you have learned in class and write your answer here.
3:23:45
